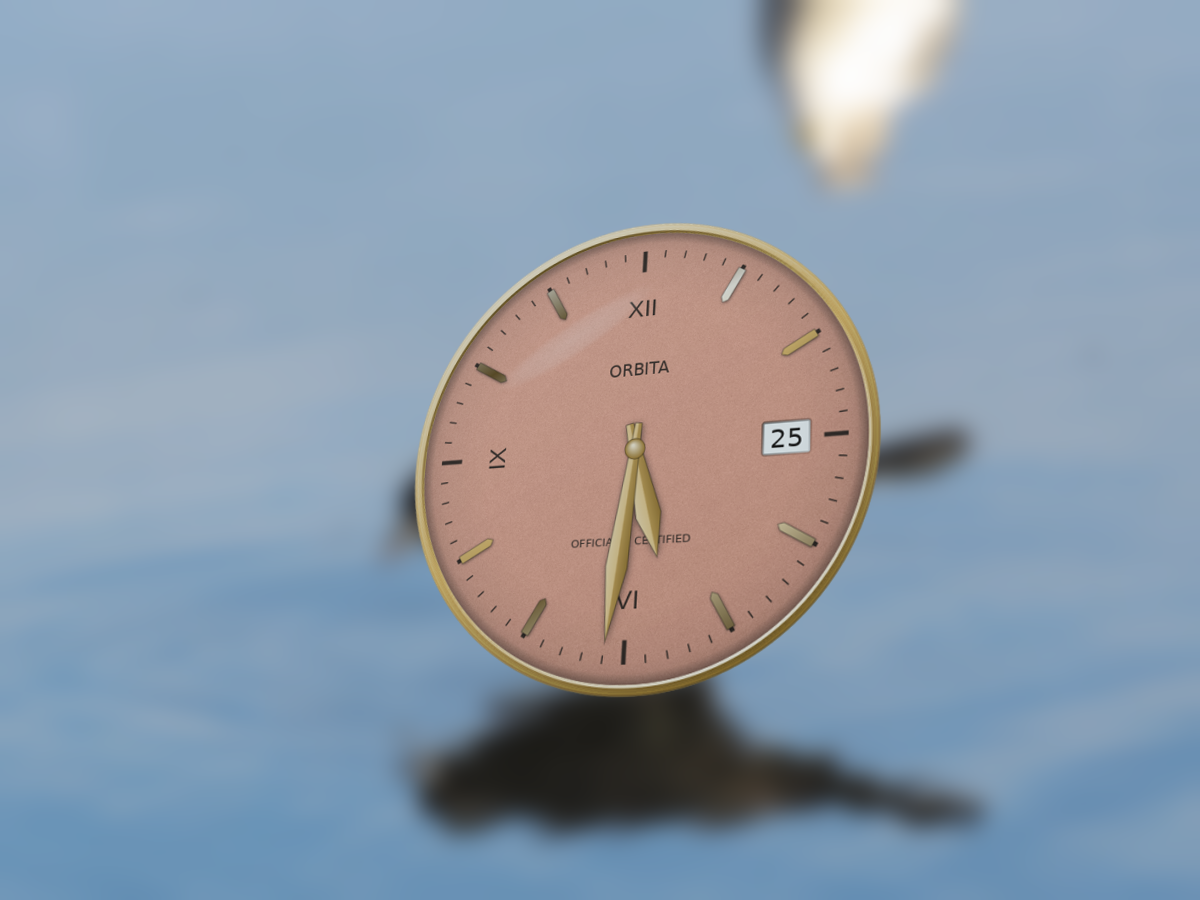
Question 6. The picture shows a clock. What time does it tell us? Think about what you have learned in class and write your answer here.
5:31
